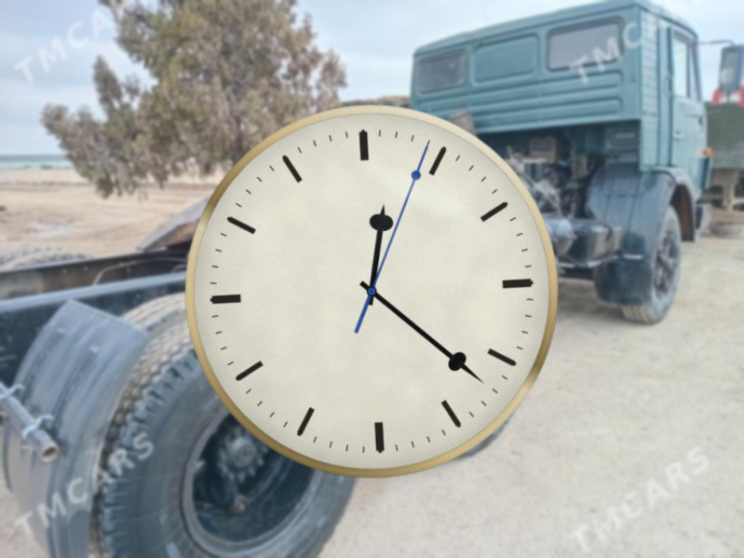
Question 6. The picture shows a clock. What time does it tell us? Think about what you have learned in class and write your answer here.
12:22:04
